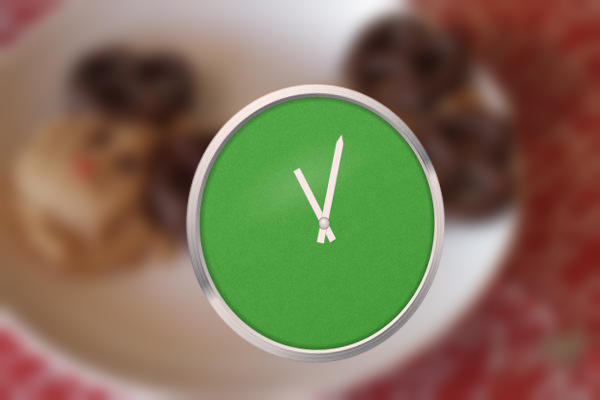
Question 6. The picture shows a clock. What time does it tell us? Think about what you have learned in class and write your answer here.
11:02
